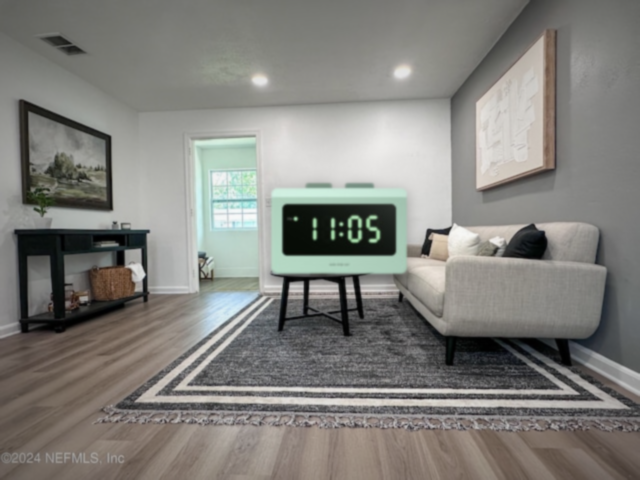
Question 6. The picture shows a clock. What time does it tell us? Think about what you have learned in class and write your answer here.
11:05
